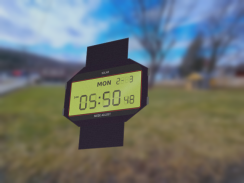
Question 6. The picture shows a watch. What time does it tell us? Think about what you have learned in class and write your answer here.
5:50:48
